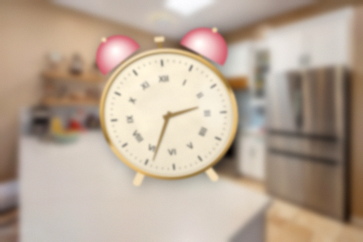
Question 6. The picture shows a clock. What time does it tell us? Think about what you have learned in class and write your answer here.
2:34
